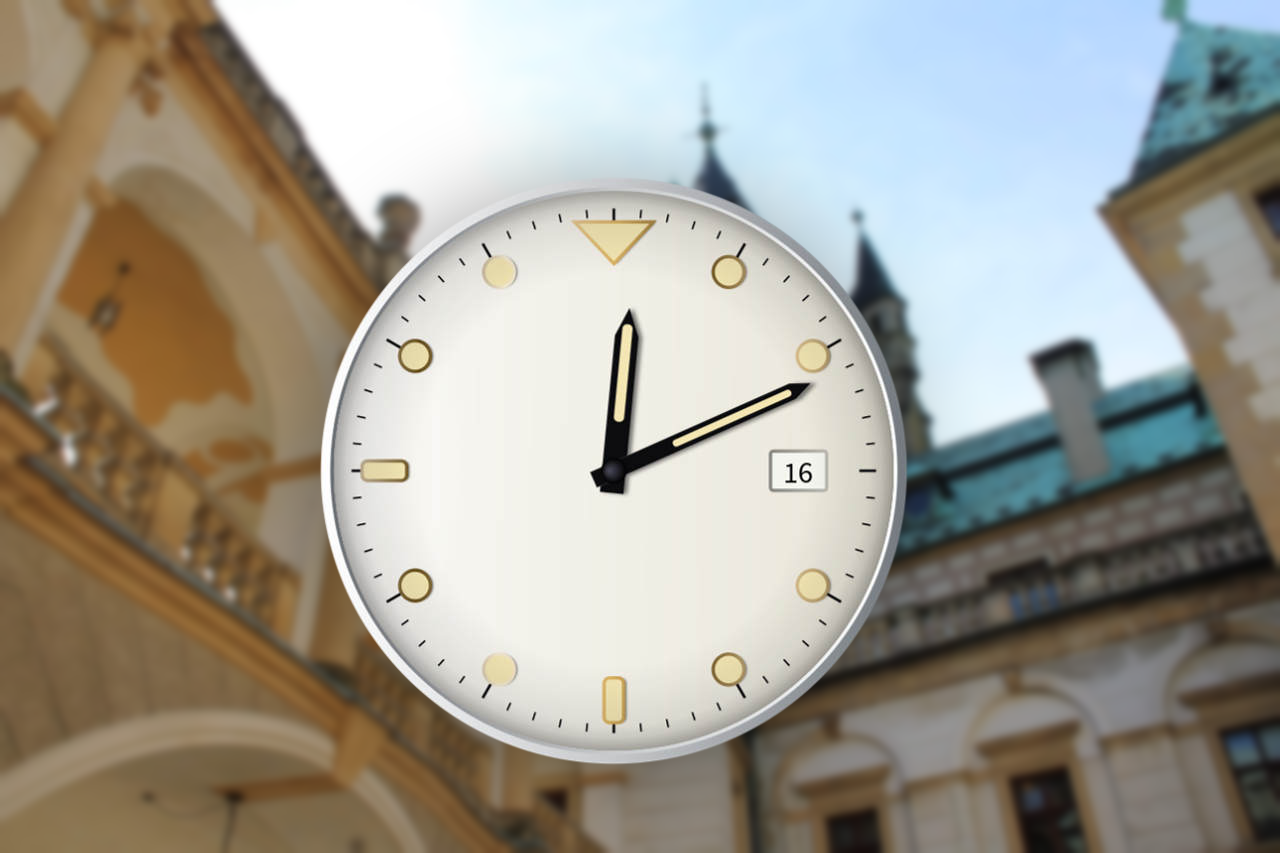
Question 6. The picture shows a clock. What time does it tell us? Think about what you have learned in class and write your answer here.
12:11
